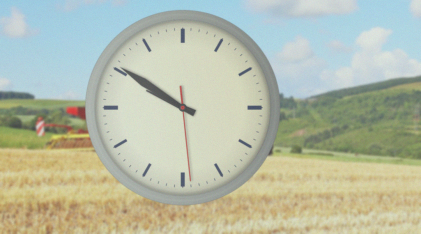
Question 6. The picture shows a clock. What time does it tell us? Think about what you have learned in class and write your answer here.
9:50:29
